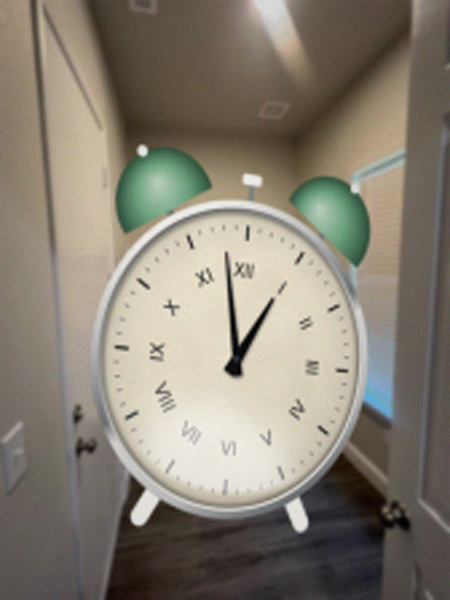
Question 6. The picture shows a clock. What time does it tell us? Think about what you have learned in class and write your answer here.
12:58
